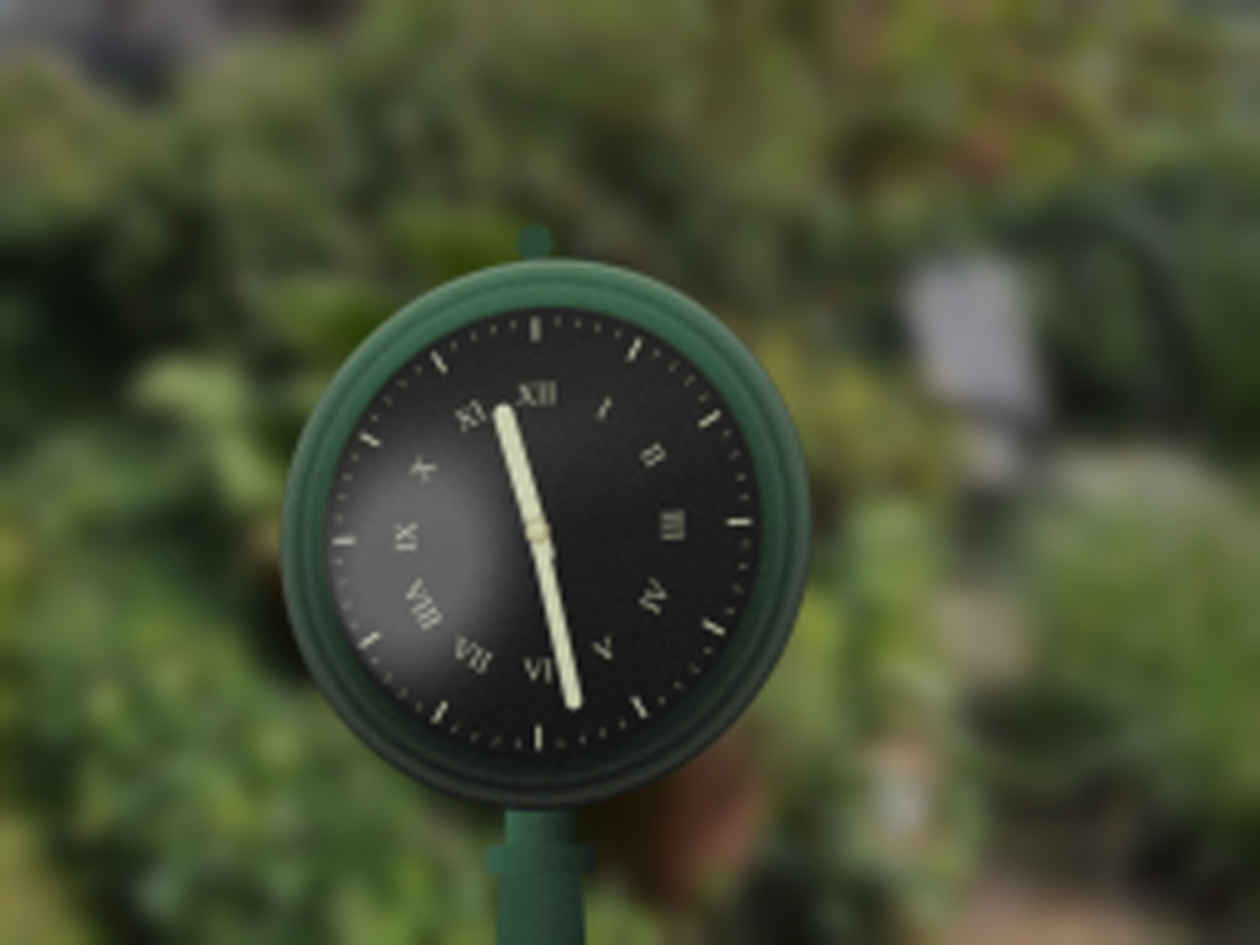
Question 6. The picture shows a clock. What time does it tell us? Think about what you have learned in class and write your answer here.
11:28
